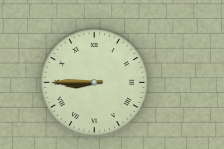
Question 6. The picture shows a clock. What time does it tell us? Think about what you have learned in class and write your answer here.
8:45
